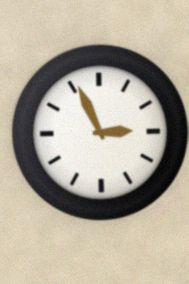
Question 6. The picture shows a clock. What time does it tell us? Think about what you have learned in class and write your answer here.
2:56
